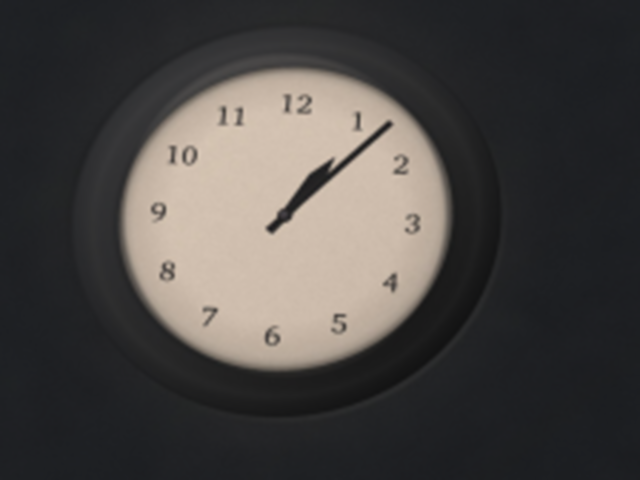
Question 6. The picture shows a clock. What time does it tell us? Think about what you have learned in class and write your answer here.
1:07
